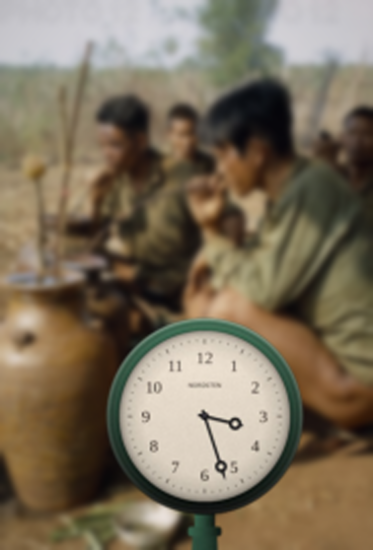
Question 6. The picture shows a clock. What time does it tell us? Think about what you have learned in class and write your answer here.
3:27
